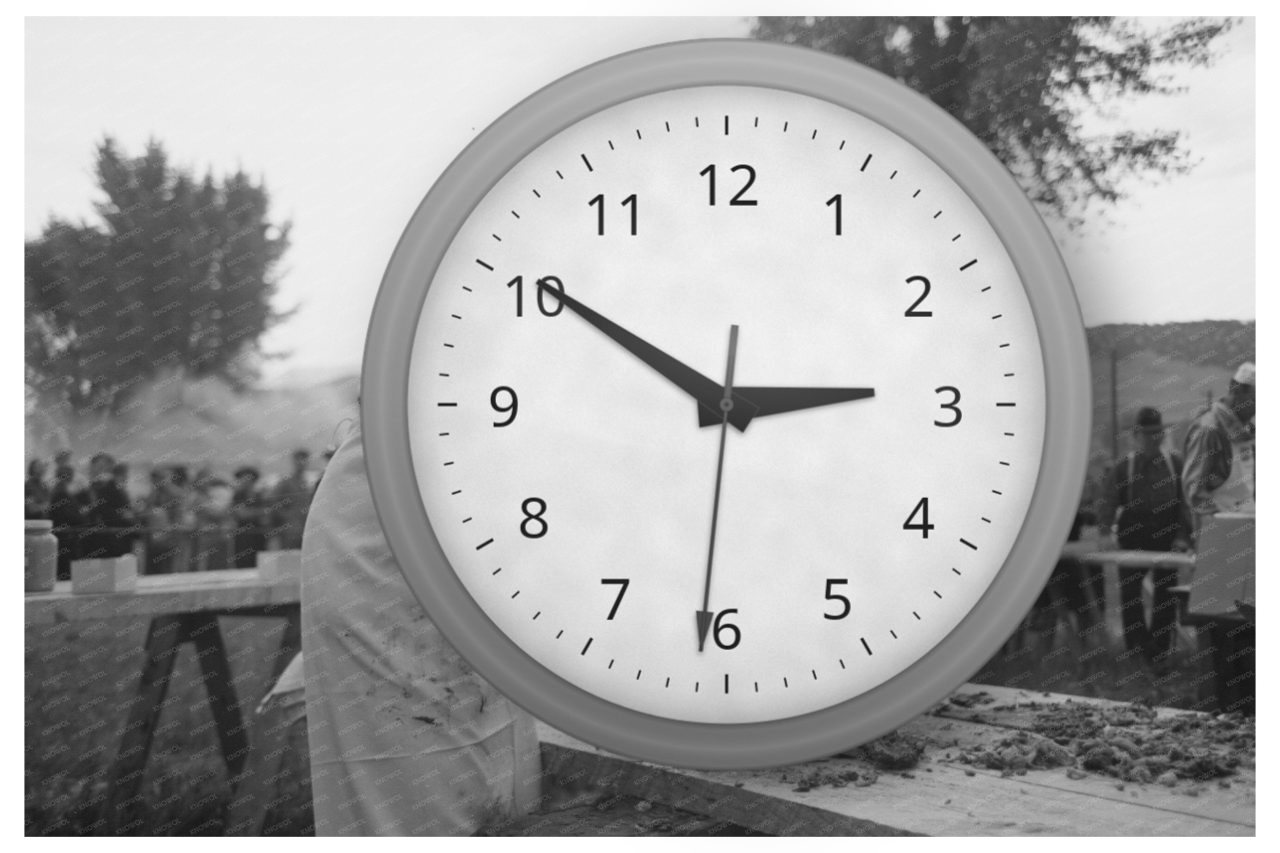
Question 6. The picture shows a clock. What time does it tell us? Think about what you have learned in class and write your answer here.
2:50:31
